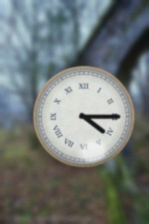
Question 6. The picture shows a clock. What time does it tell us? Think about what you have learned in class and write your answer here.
4:15
